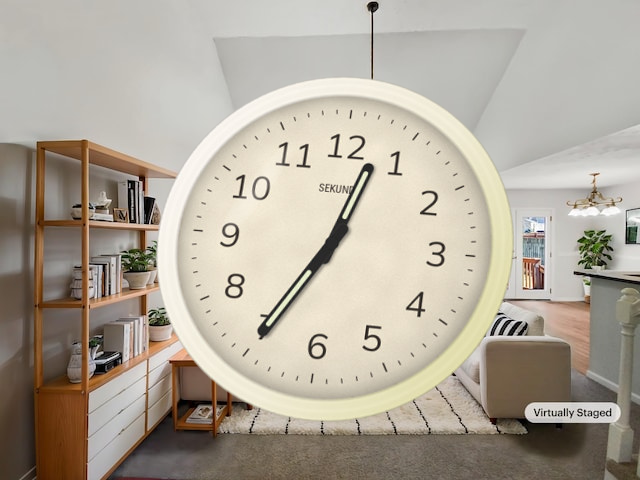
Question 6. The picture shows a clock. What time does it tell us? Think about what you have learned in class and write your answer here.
12:35
